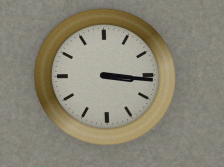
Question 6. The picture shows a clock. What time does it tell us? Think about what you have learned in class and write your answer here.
3:16
